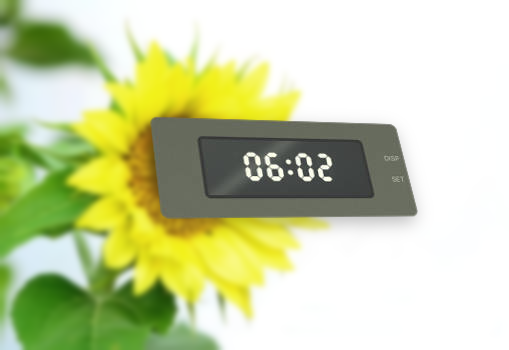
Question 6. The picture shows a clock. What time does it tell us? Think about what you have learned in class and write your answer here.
6:02
